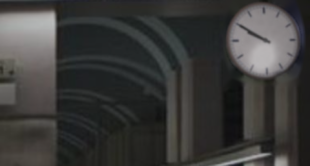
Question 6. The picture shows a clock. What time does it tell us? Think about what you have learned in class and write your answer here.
9:50
